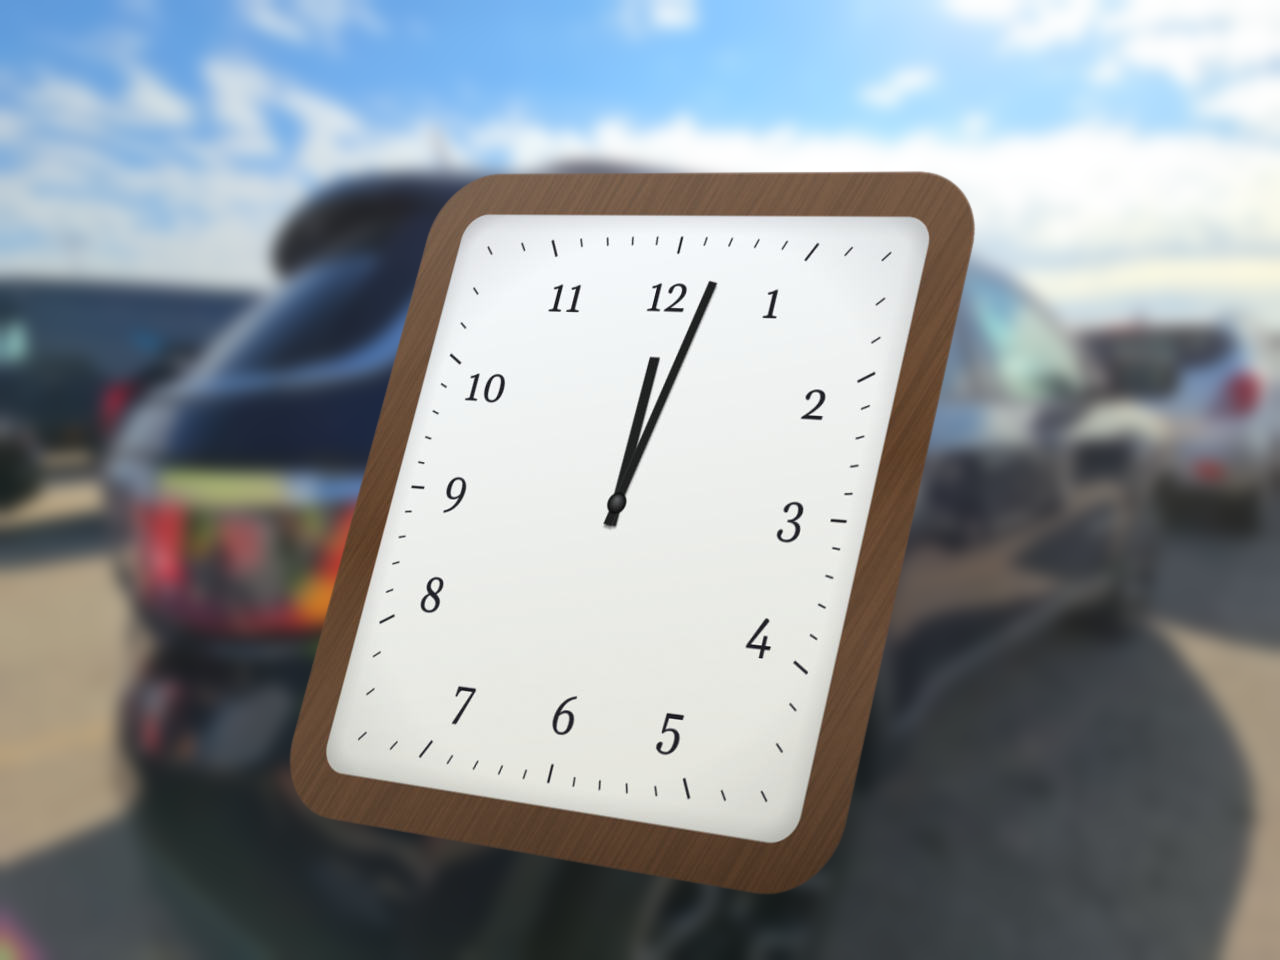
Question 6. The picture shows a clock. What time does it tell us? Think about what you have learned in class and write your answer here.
12:02
